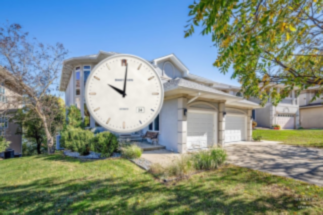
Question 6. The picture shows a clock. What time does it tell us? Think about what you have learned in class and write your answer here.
10:01
